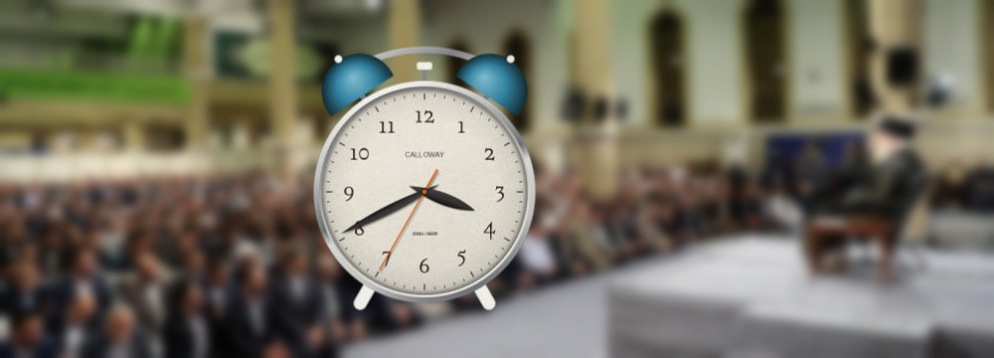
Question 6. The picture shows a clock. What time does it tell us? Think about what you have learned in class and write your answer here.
3:40:35
